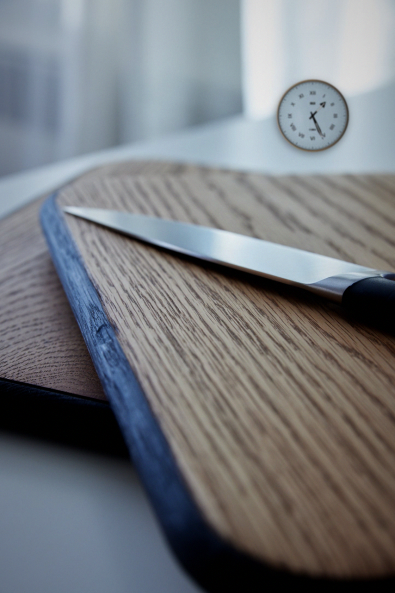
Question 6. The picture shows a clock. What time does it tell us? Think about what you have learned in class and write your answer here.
1:26
